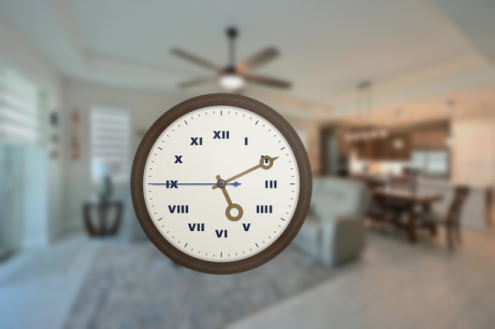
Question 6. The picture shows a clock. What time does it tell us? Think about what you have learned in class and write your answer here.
5:10:45
